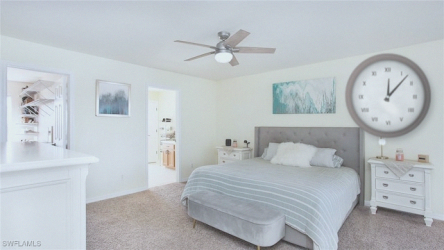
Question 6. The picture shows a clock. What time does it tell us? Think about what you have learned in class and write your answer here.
12:07
